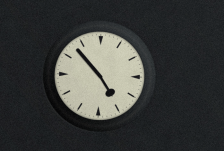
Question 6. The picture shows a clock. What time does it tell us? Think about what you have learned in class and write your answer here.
4:53
